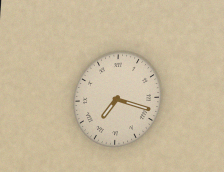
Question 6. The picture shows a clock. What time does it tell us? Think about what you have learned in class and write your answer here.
7:18
